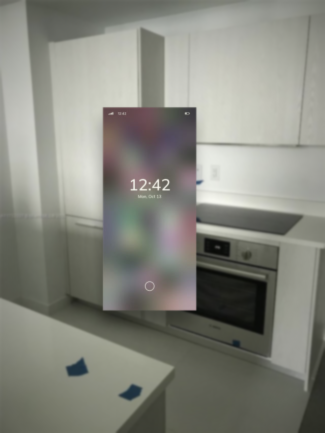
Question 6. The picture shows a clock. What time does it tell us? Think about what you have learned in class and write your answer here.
12:42
